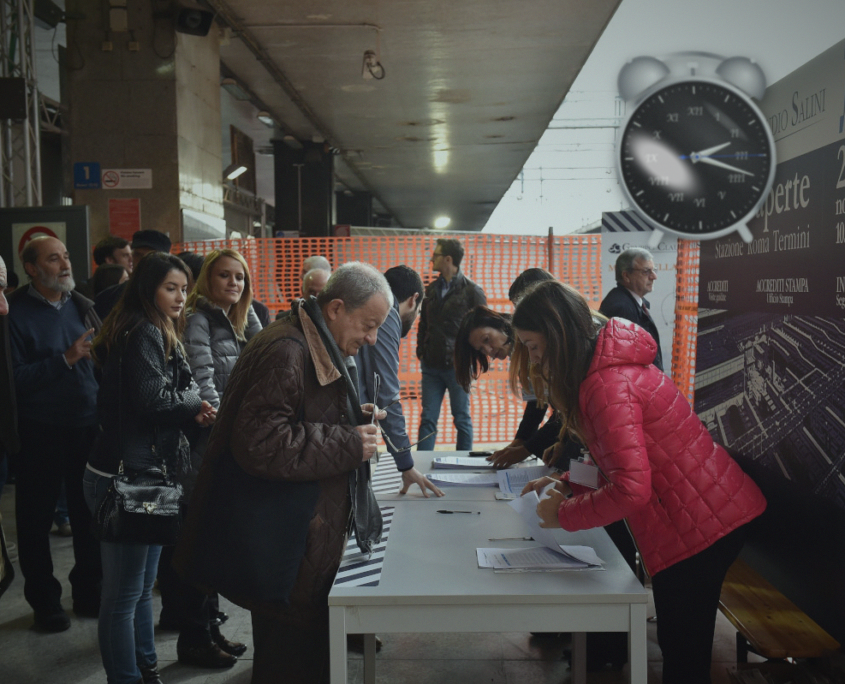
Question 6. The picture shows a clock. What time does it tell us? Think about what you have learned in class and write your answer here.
2:18:15
